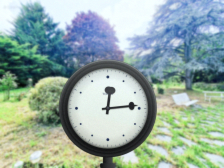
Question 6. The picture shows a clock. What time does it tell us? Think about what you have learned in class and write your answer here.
12:14
